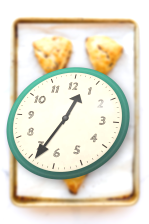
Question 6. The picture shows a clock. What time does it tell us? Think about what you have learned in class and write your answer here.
12:34
